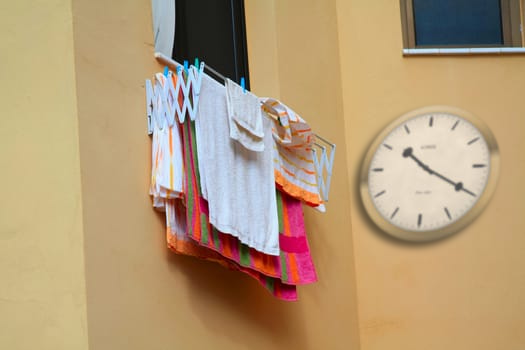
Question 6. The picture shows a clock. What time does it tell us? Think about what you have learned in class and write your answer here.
10:20
